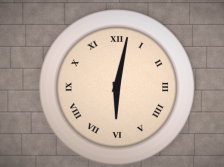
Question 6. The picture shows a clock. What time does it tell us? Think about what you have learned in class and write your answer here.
6:02
